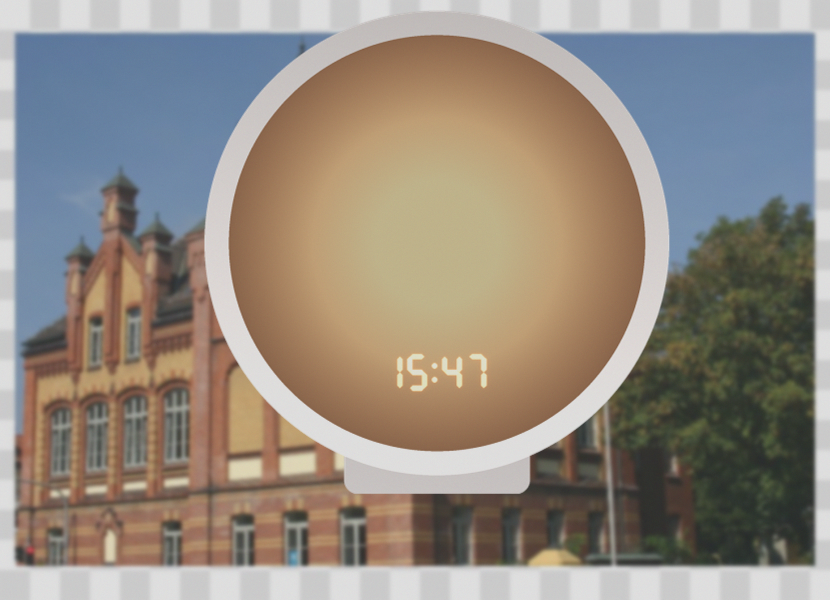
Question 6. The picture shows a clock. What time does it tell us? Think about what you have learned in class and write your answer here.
15:47
